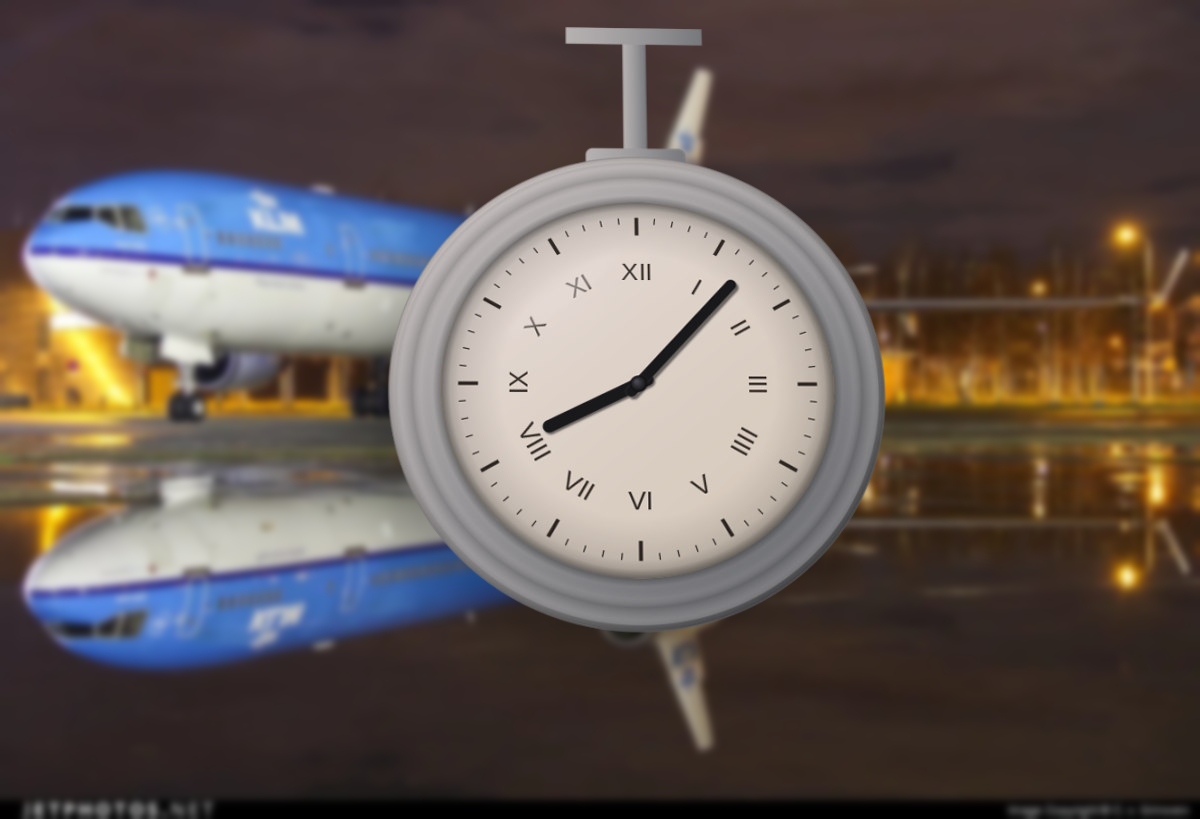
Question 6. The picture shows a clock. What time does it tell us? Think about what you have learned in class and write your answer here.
8:07
